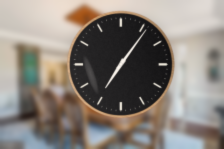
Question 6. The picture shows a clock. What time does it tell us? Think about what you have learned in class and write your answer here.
7:06
